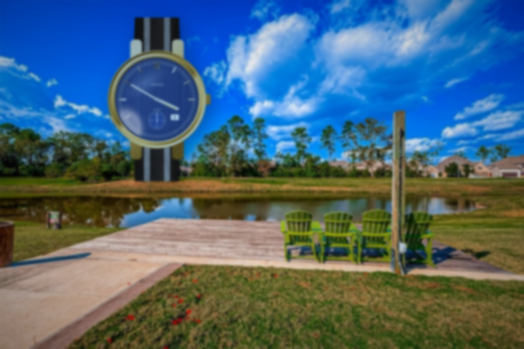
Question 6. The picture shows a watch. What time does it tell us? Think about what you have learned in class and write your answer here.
3:50
